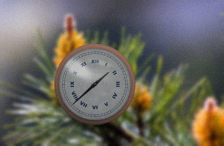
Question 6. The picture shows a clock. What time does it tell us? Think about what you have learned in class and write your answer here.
1:38
